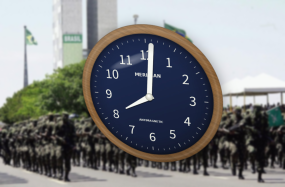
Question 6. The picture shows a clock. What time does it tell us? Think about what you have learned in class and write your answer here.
8:01
